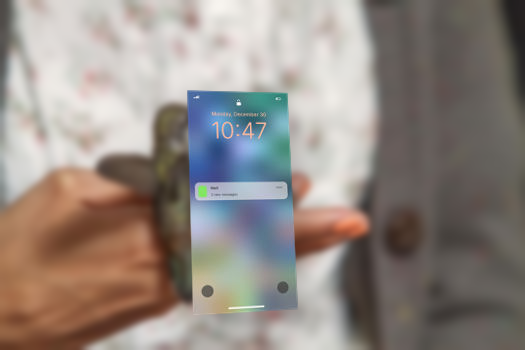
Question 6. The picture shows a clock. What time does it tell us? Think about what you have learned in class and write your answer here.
10:47
